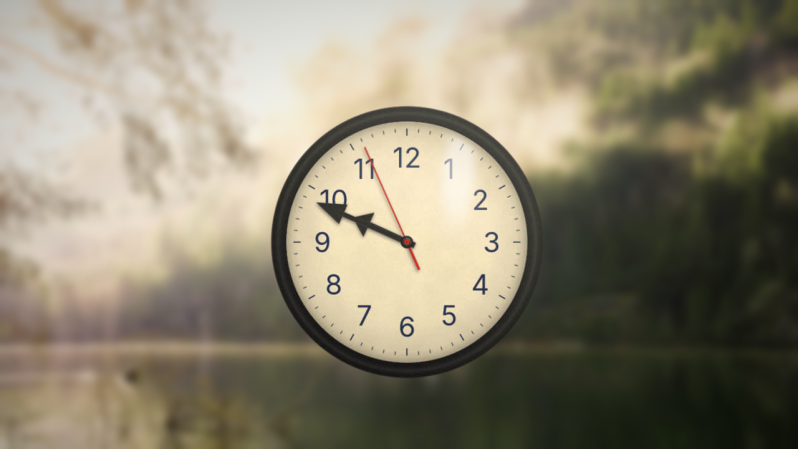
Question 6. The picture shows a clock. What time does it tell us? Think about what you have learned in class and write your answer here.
9:48:56
